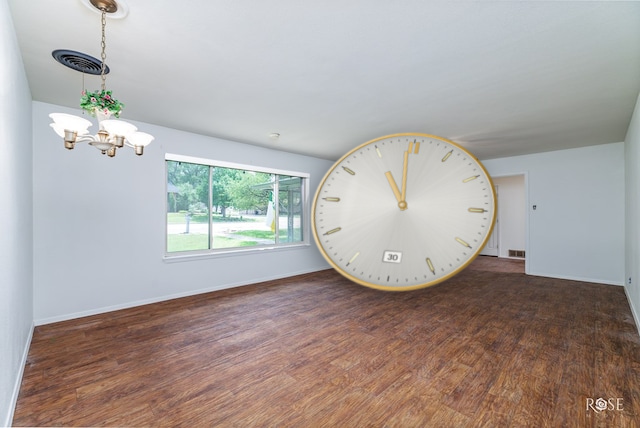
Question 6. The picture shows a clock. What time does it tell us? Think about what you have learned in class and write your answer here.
10:59
